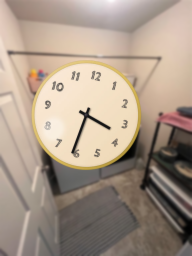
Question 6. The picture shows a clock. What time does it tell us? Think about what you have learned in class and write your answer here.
3:31
